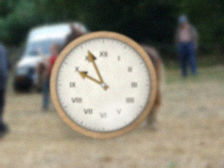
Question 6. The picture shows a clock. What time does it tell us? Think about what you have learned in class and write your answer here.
9:56
